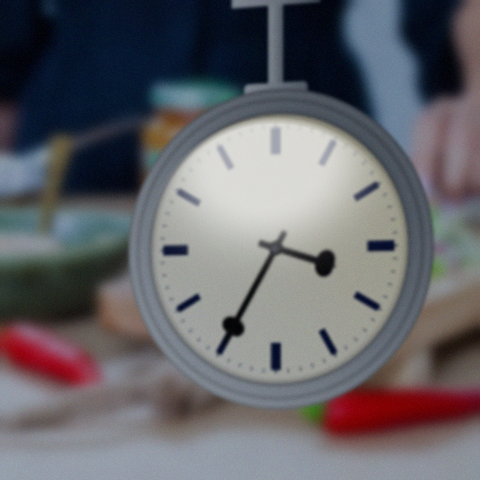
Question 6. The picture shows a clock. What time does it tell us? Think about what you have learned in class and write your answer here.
3:35
